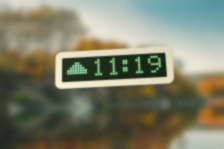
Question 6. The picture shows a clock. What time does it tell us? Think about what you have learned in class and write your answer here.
11:19
